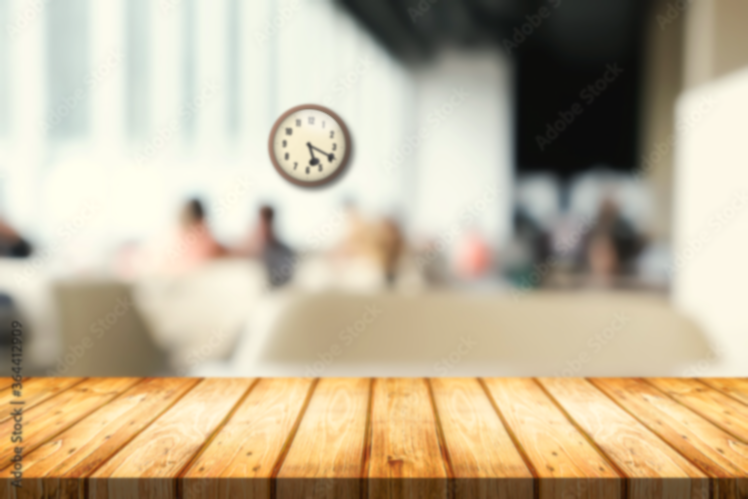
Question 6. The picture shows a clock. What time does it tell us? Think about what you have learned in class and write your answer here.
5:19
